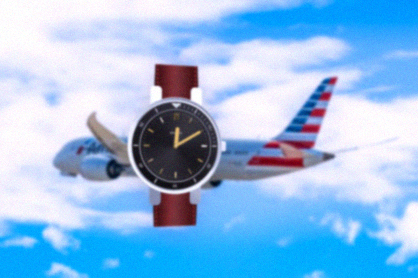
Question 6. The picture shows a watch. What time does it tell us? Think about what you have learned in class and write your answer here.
12:10
